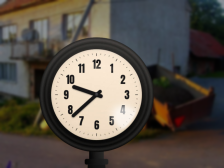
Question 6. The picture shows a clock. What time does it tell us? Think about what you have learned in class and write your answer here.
9:38
